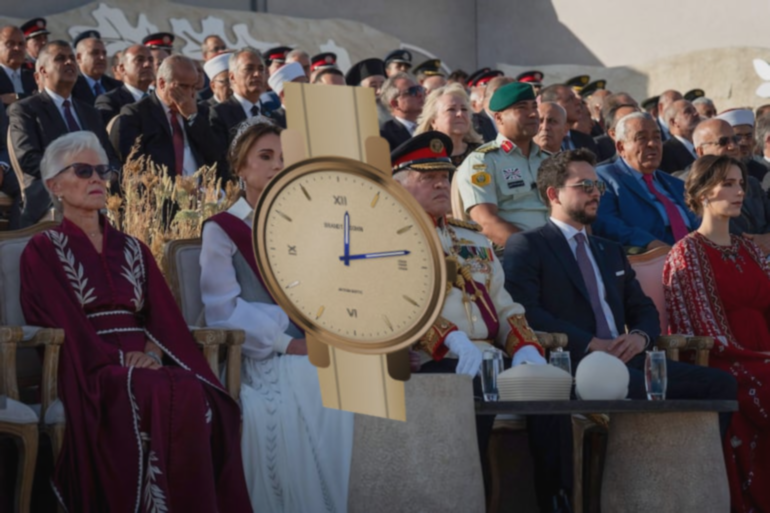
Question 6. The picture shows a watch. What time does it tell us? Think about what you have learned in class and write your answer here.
12:13
